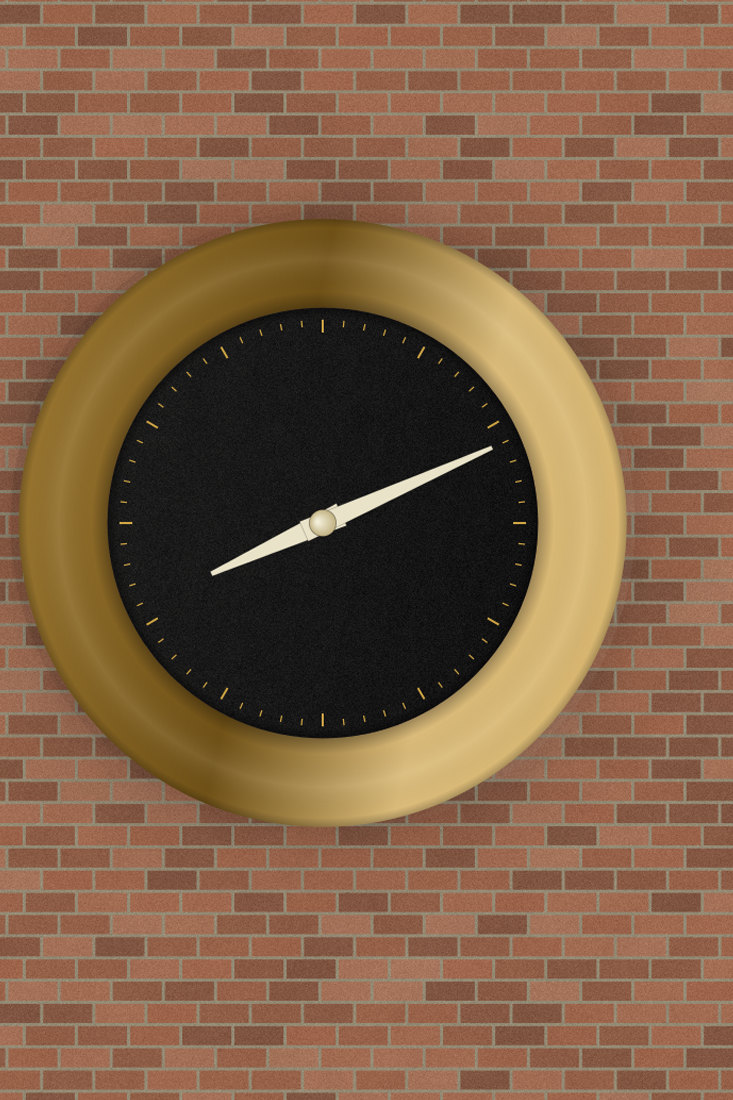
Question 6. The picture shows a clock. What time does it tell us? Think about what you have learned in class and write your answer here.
8:11
